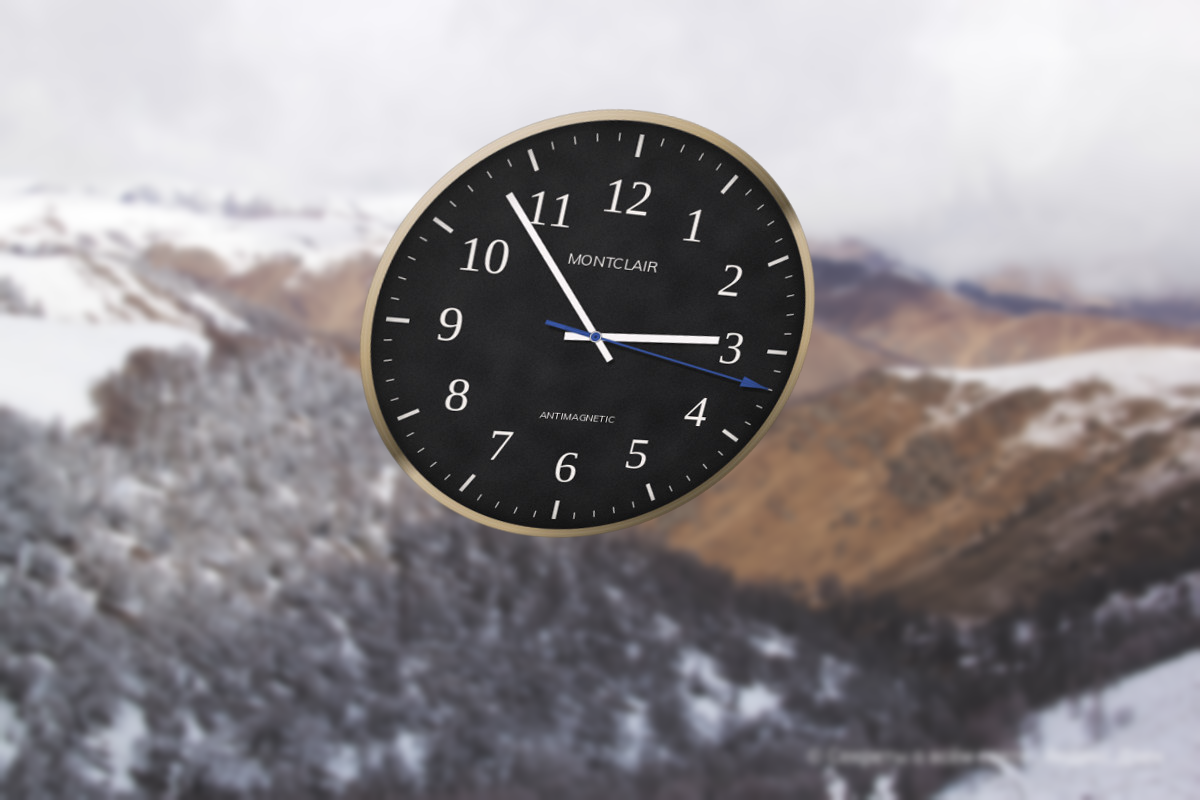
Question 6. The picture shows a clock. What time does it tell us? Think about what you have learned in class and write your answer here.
2:53:17
